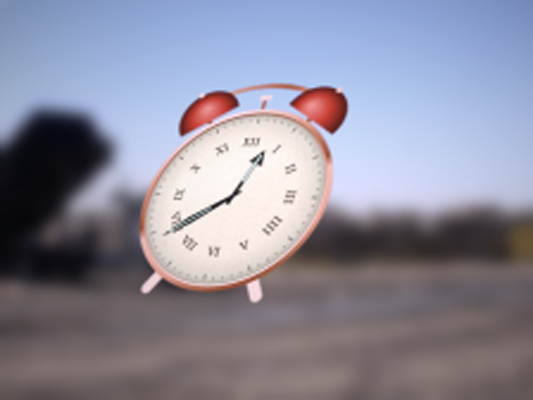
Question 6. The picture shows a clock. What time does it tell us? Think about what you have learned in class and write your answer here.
12:39
